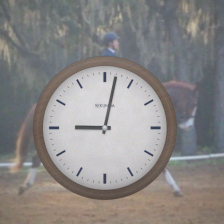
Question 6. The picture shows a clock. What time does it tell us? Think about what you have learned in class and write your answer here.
9:02
